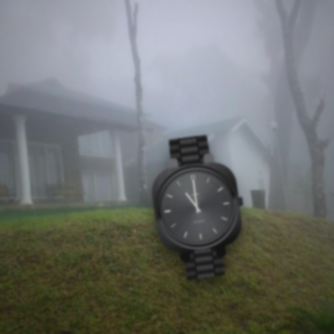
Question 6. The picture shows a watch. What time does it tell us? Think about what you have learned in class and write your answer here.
11:00
